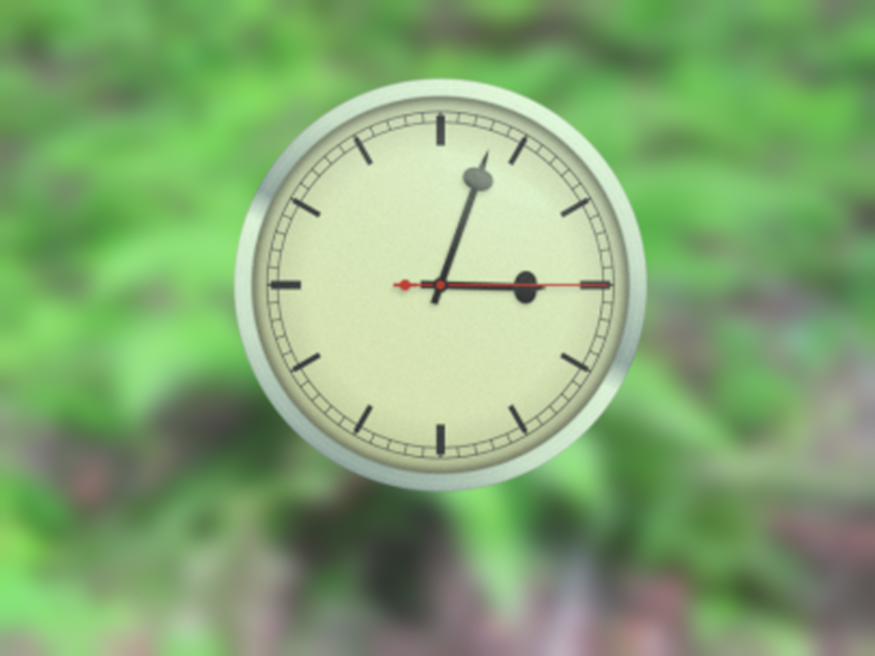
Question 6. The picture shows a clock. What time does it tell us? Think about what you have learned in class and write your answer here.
3:03:15
